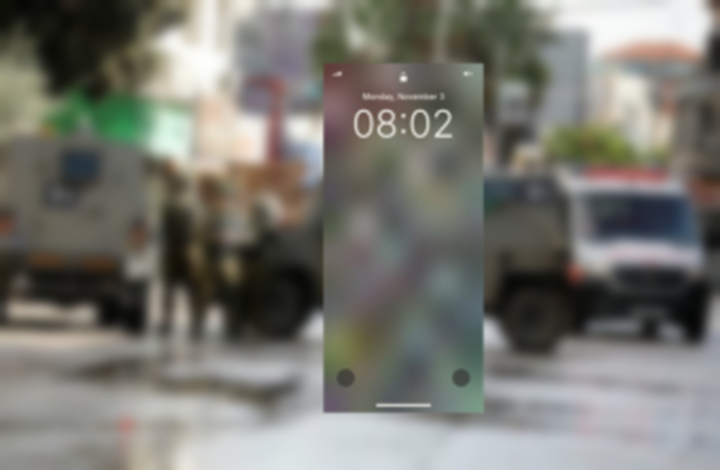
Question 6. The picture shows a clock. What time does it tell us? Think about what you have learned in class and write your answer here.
8:02
